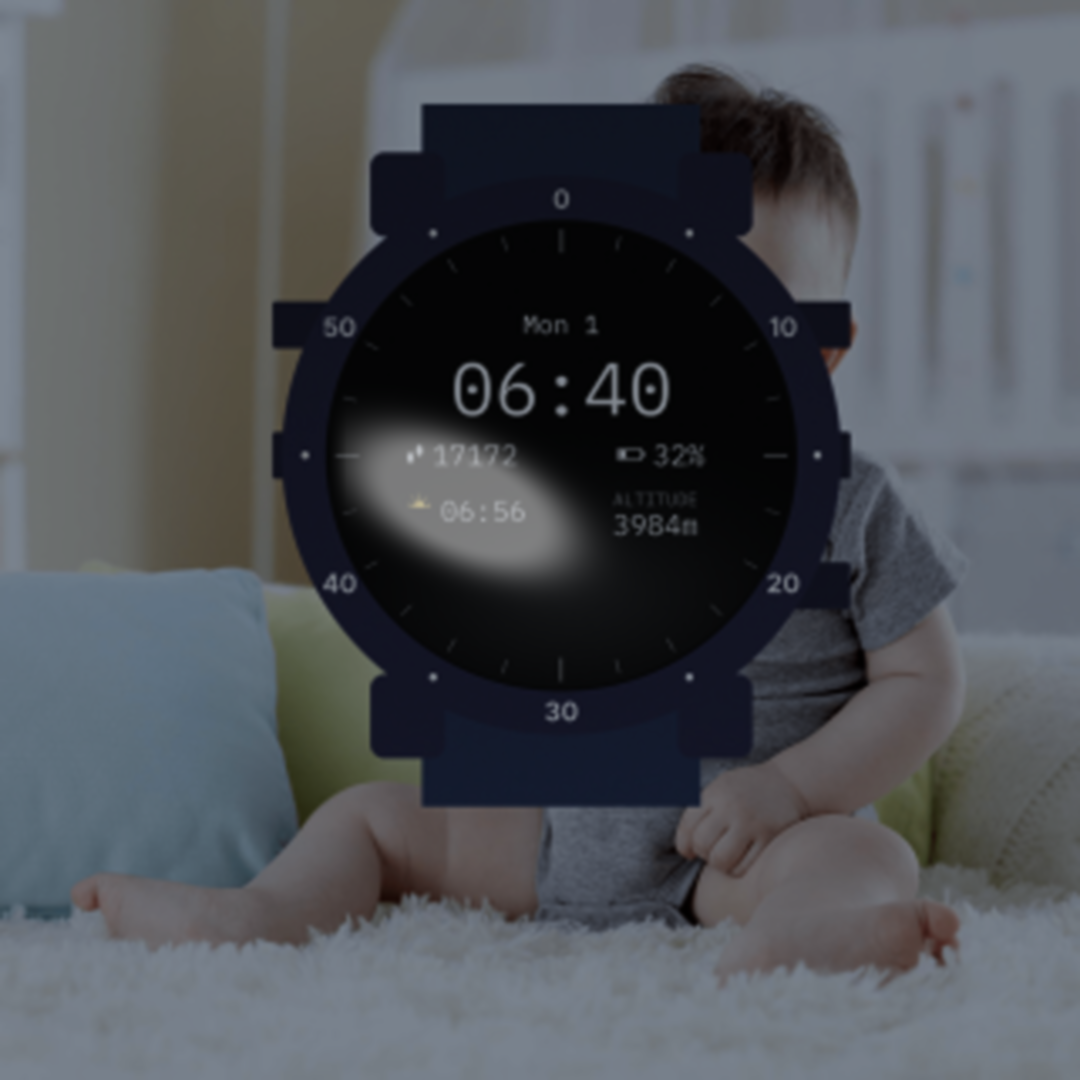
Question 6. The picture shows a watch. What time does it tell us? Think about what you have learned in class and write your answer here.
6:40
